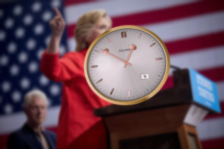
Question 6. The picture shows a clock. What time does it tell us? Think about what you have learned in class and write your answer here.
12:51
